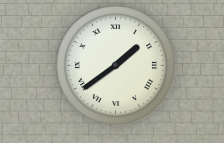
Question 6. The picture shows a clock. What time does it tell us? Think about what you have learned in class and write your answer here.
1:39
